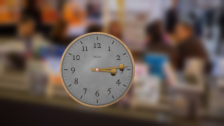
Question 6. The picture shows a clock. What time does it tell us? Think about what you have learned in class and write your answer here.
3:14
